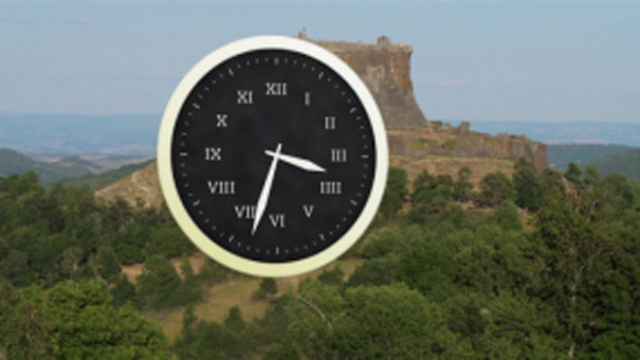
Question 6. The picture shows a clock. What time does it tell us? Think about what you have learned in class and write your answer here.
3:33
